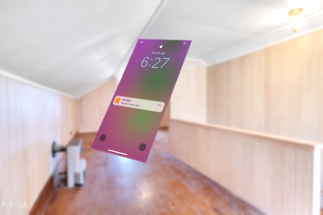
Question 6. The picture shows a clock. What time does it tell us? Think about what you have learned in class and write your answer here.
6:27
